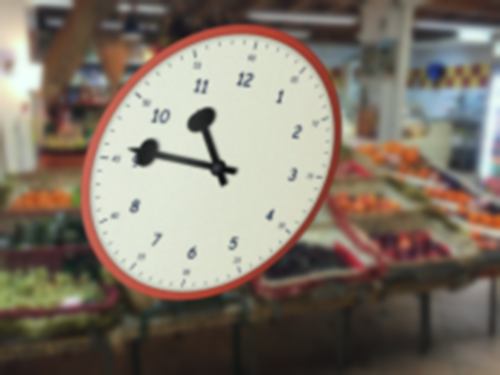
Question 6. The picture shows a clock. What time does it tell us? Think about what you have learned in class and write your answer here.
10:46
